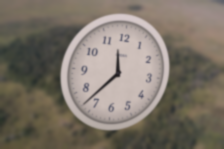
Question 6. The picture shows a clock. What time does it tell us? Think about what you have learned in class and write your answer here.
11:37
